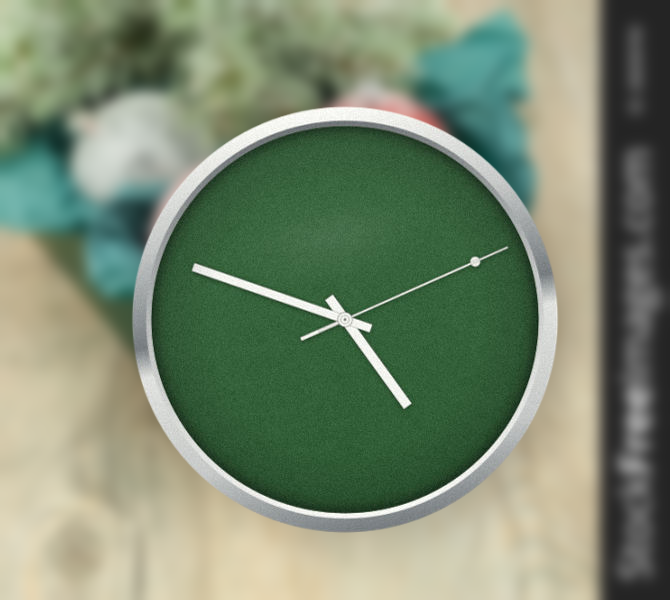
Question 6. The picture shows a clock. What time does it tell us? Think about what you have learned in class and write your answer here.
4:48:11
